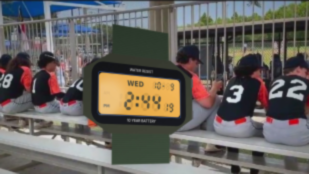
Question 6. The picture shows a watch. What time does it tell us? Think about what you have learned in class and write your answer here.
2:44
